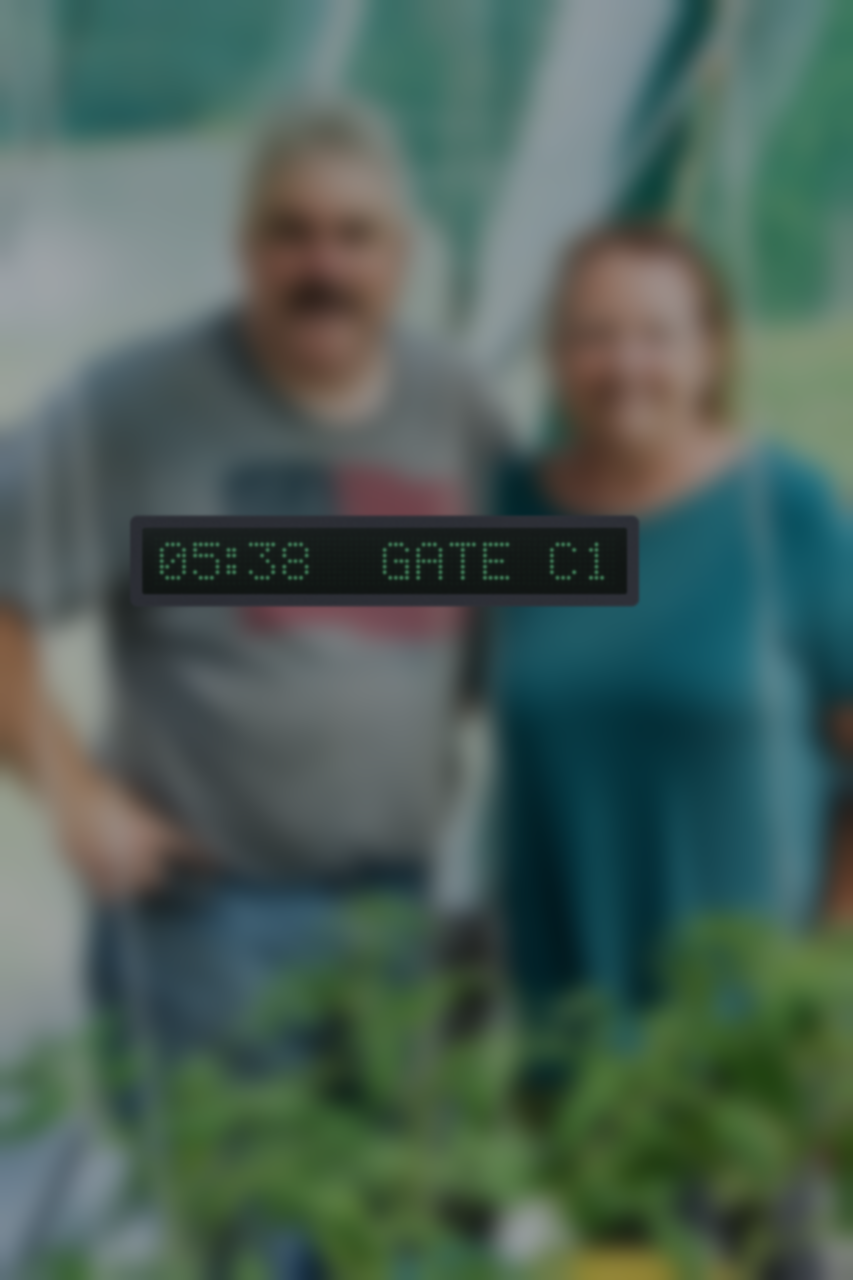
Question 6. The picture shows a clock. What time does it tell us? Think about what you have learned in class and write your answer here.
5:38
